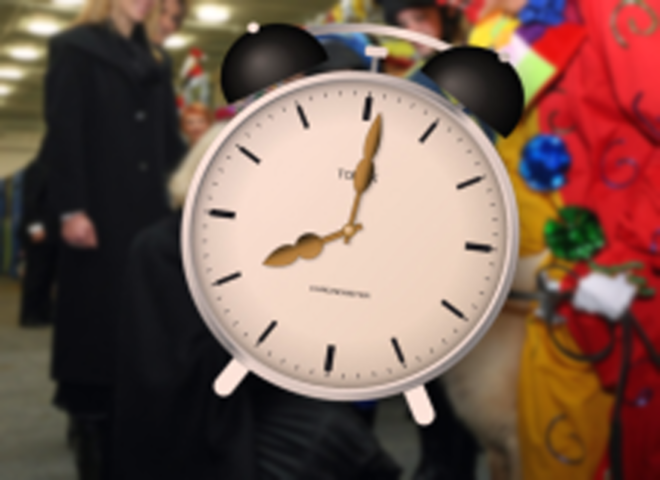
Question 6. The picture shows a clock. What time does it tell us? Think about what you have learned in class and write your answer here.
8:01
